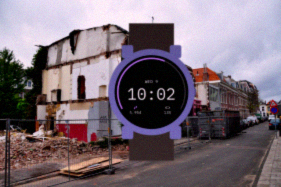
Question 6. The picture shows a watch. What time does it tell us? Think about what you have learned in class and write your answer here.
10:02
